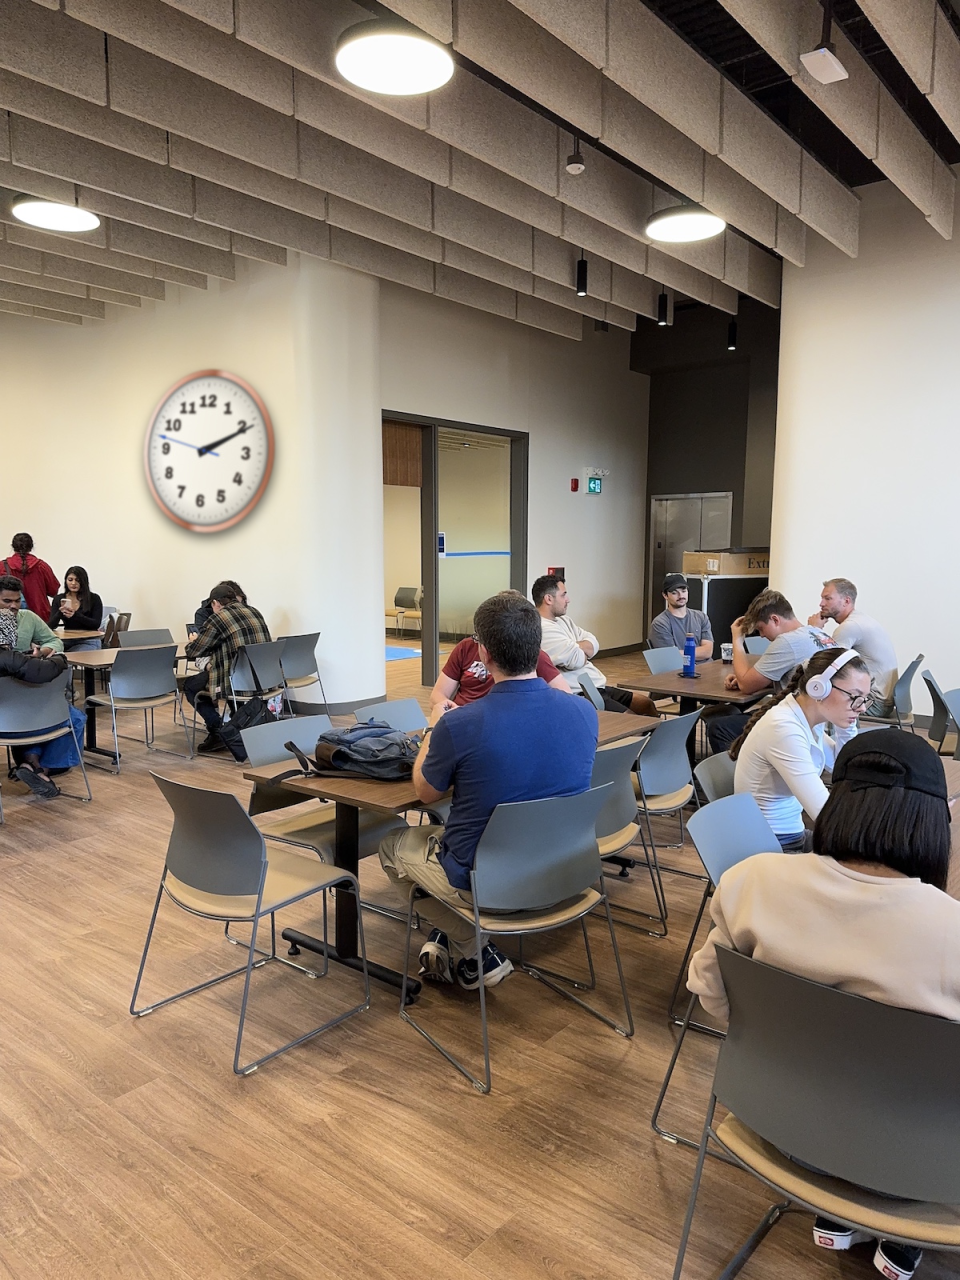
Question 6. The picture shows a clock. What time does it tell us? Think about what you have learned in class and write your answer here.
2:10:47
